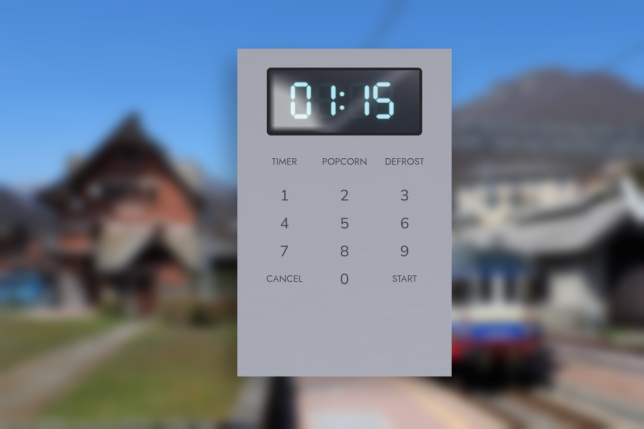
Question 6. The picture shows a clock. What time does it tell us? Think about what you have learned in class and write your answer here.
1:15
